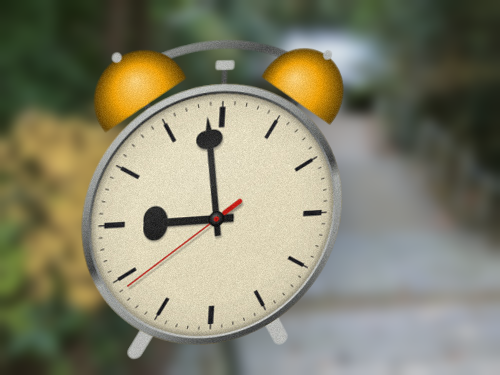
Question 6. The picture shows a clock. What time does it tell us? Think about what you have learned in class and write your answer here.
8:58:39
